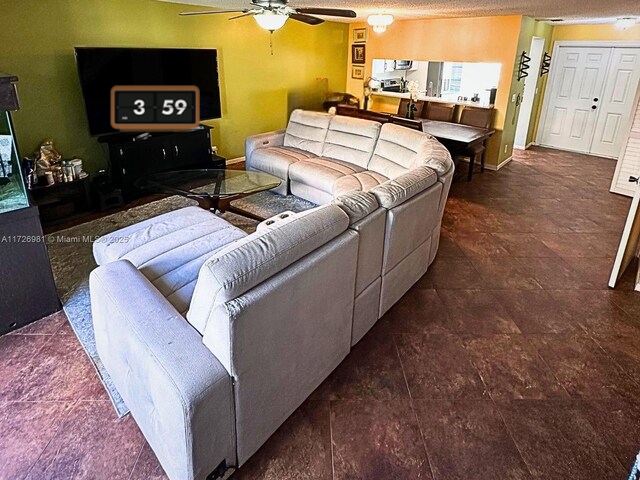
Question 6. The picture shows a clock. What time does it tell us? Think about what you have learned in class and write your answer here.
3:59
